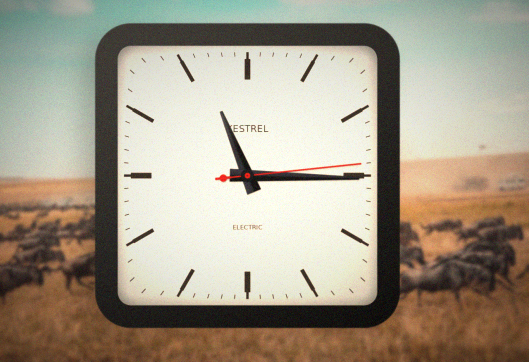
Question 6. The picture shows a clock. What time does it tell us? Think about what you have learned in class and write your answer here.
11:15:14
